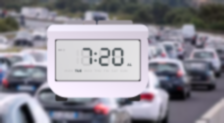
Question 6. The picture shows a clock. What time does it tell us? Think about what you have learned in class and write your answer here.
7:20
